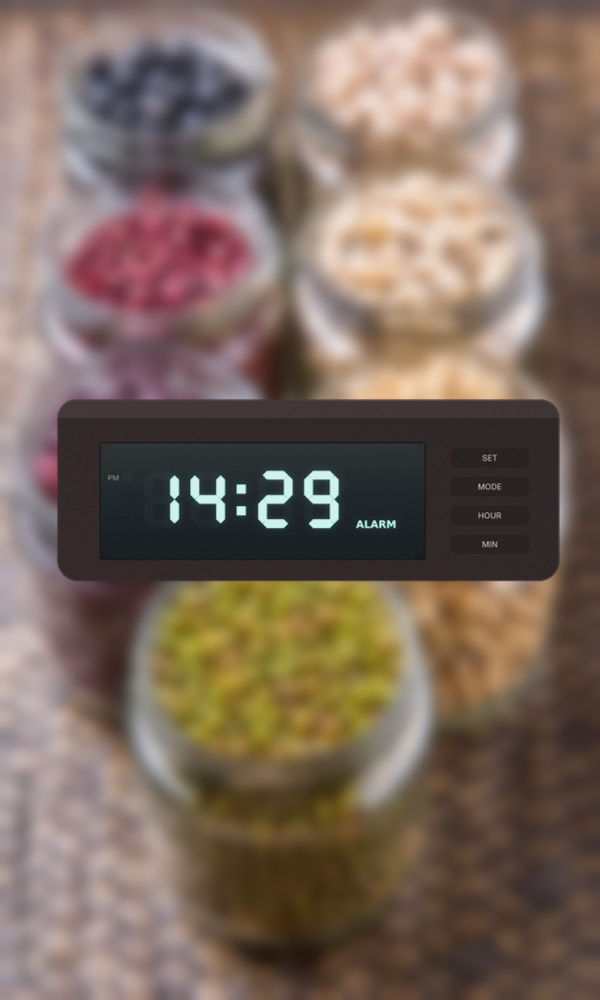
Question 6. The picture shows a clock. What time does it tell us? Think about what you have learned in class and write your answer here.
14:29
